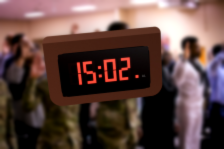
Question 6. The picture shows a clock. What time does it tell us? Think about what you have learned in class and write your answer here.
15:02
